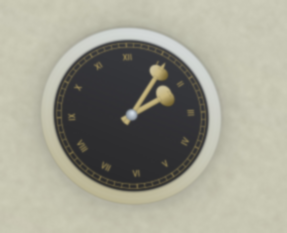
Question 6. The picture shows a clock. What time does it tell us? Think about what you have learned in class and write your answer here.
2:06
